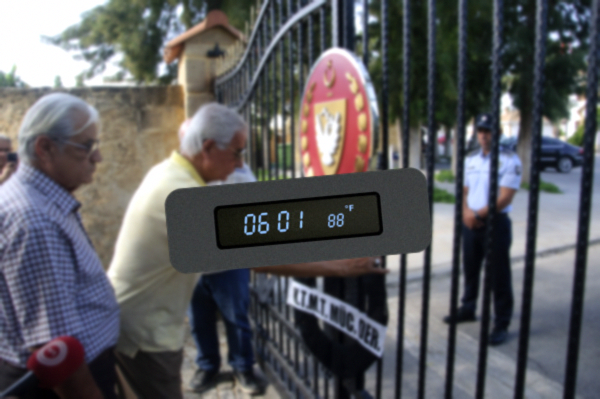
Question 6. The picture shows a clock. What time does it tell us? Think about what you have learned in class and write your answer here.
6:01
